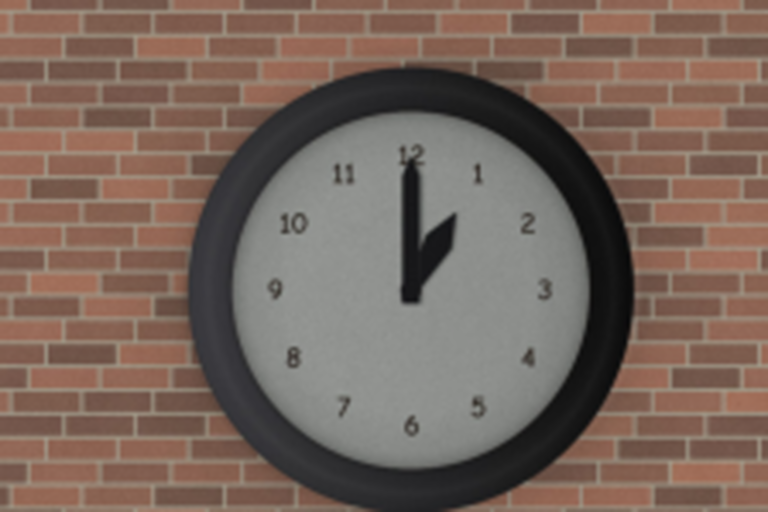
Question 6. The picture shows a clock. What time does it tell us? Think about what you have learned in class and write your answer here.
1:00
